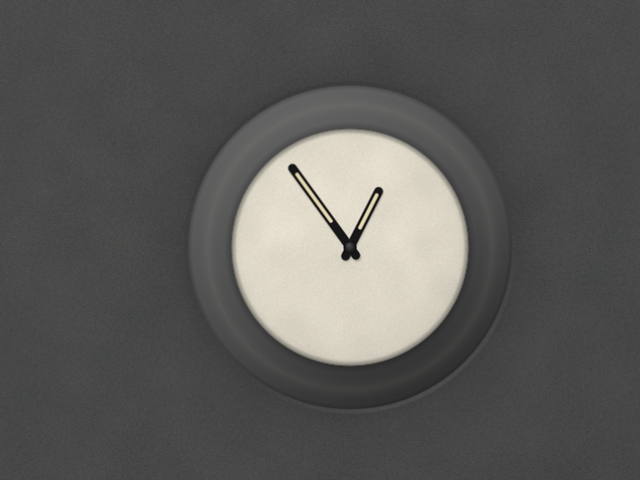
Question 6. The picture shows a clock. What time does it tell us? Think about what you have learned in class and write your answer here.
12:54
